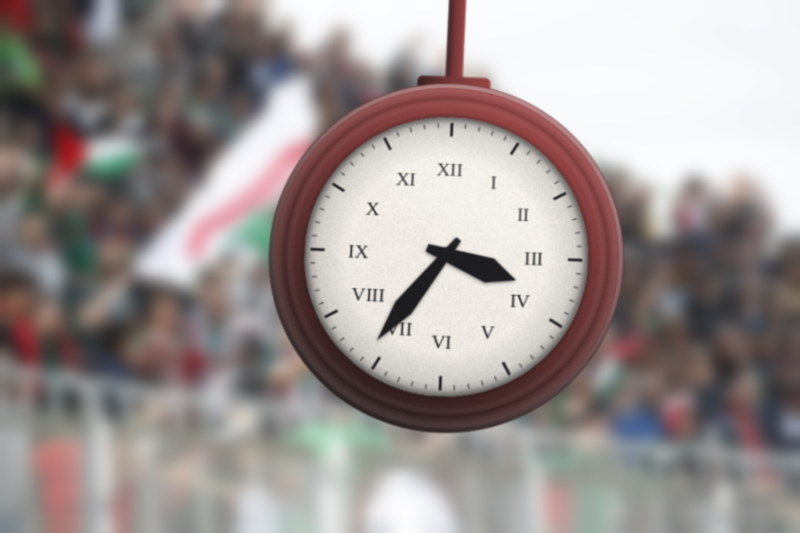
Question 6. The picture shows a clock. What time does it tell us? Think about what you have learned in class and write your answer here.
3:36
